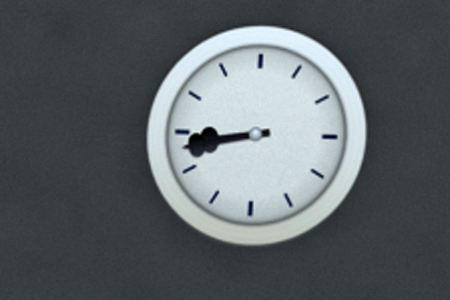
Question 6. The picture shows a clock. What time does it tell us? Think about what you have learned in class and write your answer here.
8:43
